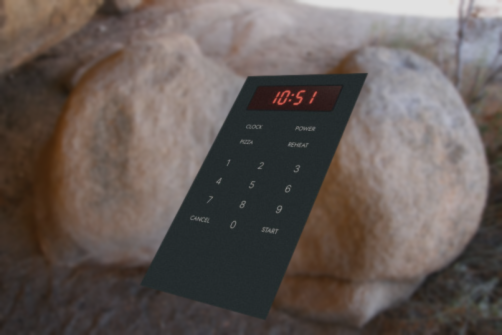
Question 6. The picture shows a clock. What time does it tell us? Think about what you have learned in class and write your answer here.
10:51
